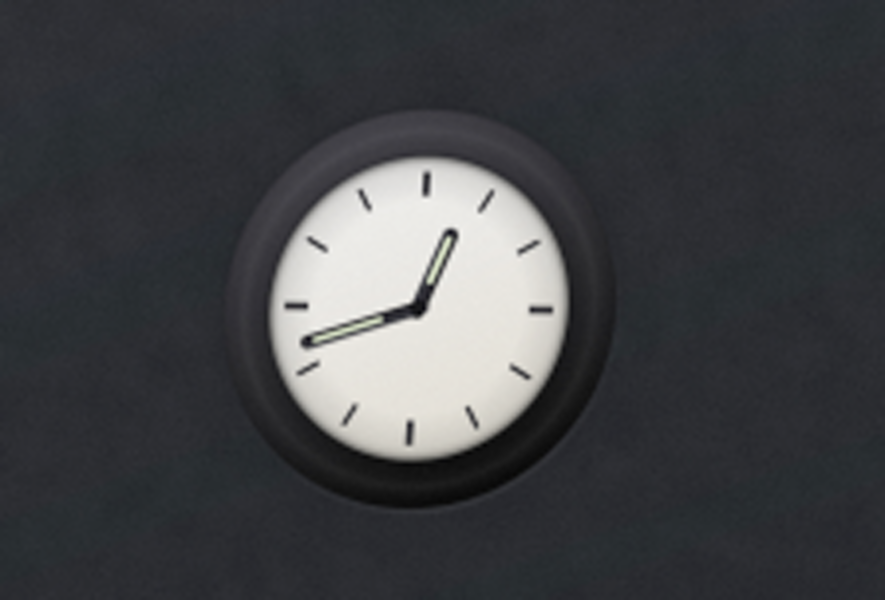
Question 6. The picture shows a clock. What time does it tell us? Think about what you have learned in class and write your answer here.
12:42
